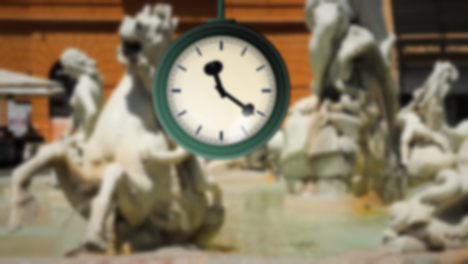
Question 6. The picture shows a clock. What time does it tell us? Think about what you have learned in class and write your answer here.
11:21
